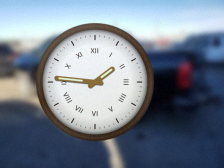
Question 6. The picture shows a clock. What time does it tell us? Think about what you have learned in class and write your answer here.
1:46
